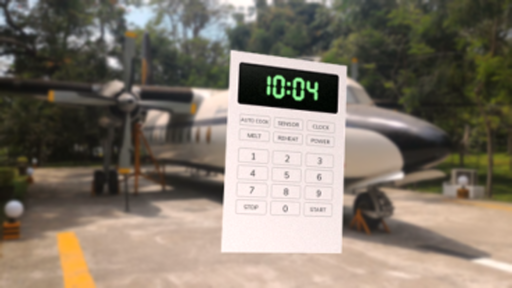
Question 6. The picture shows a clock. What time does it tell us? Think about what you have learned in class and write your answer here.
10:04
